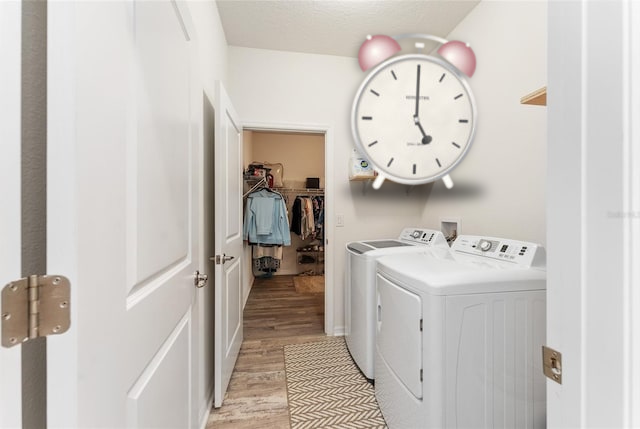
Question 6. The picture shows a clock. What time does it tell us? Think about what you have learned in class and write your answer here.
5:00
